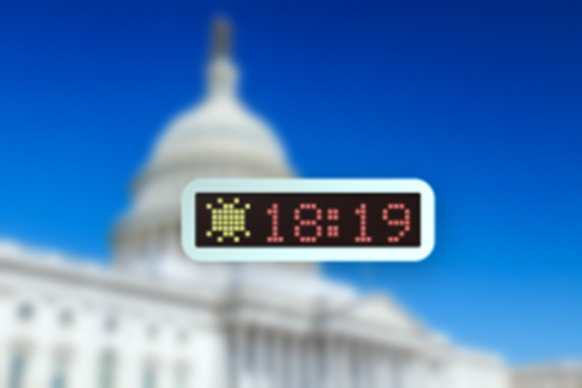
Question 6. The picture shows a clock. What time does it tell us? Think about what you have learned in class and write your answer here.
18:19
